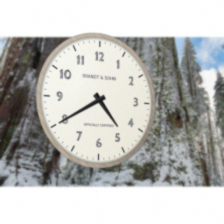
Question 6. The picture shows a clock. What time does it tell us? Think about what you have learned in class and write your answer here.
4:40
